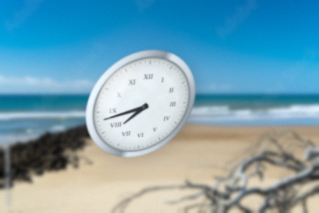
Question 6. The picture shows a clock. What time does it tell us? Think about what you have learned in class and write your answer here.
7:43
